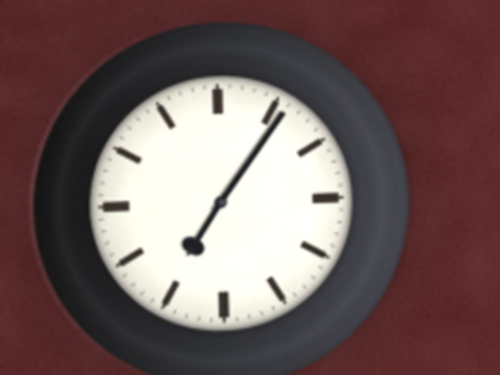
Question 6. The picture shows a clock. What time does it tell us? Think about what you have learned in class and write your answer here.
7:06
